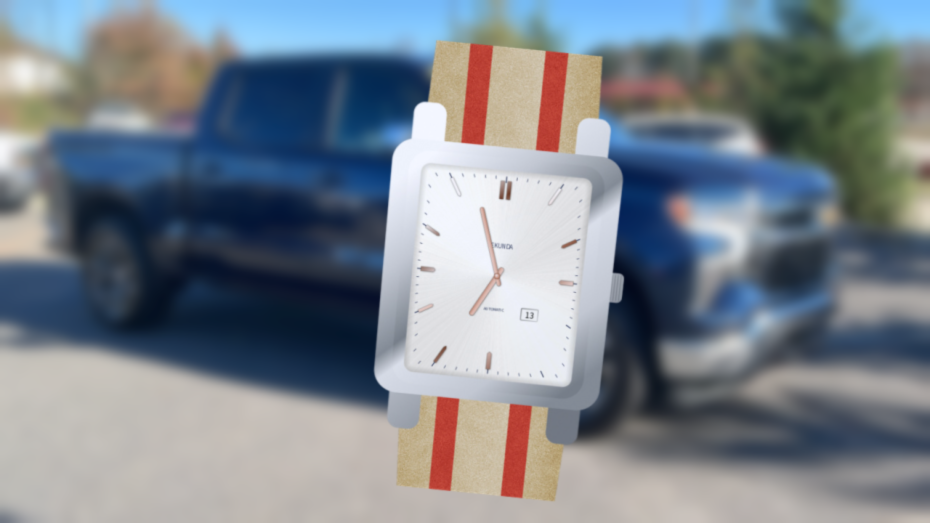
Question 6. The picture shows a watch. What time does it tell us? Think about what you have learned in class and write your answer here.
6:57
